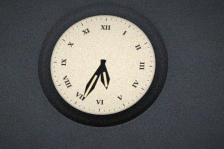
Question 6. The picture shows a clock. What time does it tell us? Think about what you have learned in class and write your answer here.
5:34
